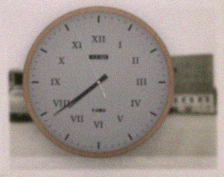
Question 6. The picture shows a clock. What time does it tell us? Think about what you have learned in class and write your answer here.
7:38:56
